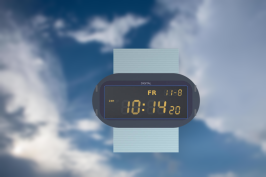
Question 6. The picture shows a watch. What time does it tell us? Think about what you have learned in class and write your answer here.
10:14:20
